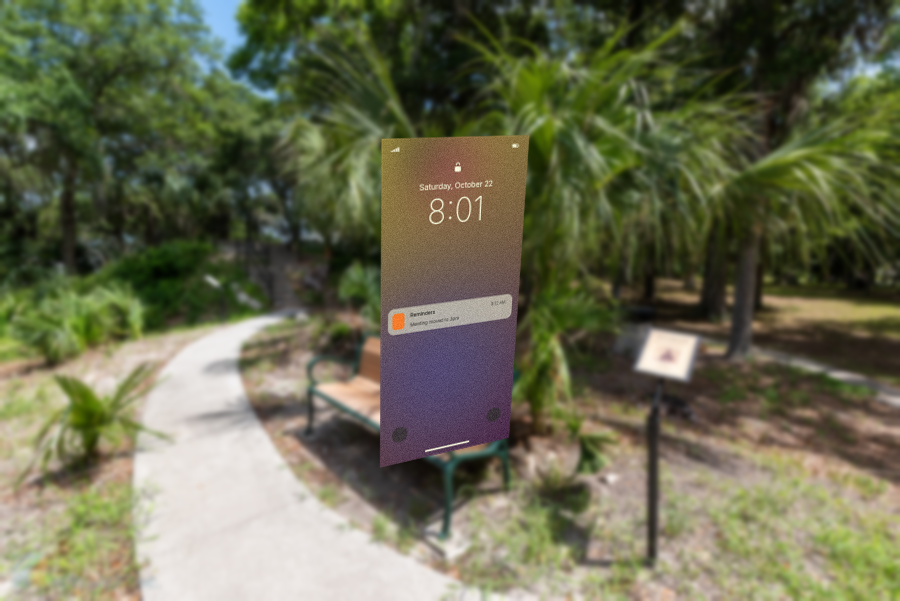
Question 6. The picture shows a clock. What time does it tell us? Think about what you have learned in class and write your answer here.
8:01
